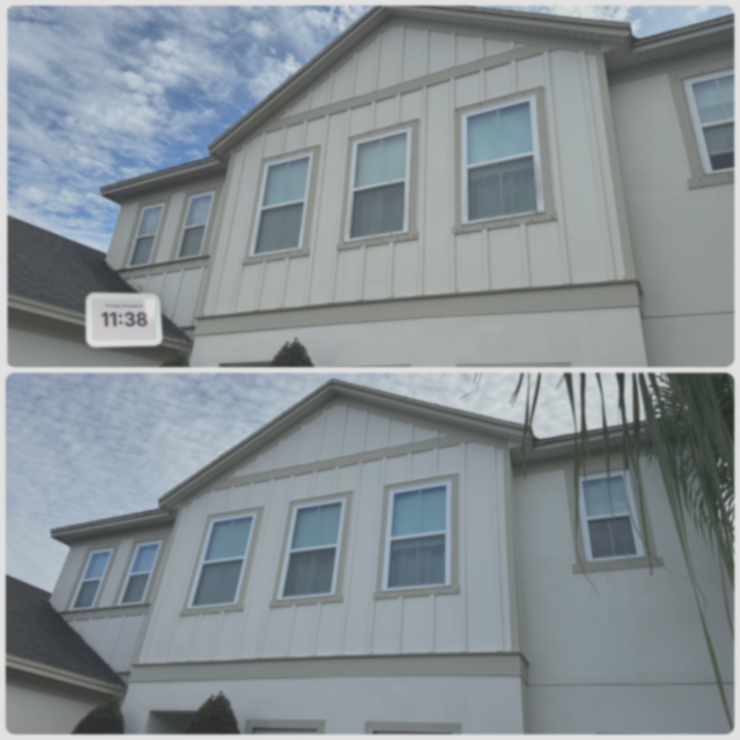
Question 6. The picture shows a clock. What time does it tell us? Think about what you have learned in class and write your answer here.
11:38
